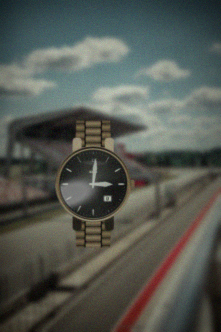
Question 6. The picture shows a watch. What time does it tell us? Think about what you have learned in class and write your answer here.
3:01
